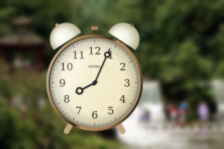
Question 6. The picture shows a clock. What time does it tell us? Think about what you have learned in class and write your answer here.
8:04
